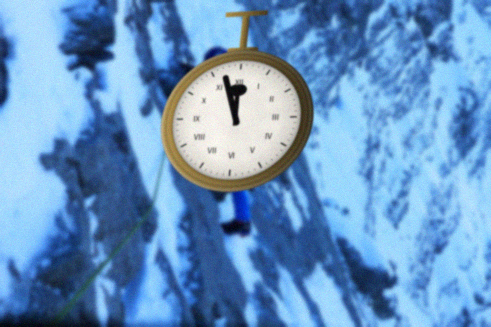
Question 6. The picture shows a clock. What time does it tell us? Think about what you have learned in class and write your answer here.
11:57
